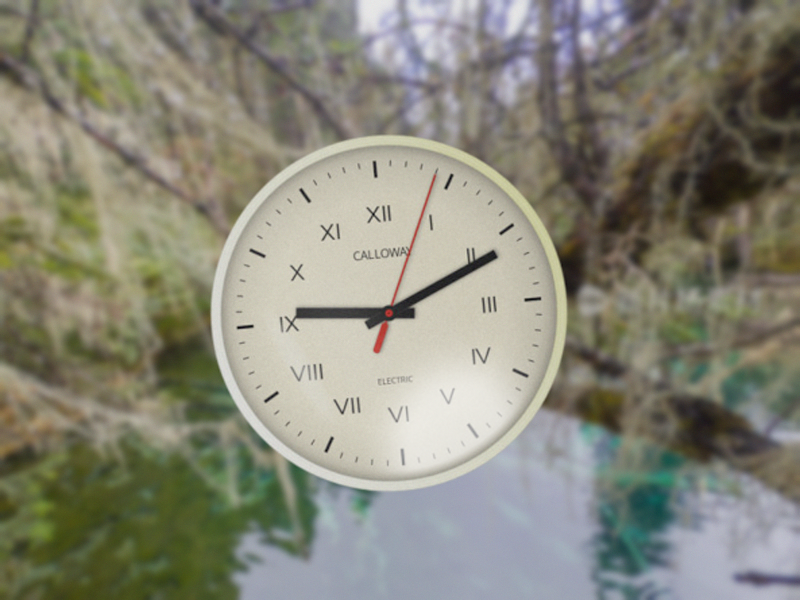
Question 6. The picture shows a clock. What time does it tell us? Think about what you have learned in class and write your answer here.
9:11:04
